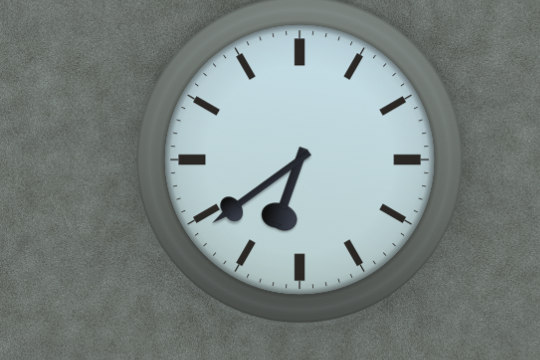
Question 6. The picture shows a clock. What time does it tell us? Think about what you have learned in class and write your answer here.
6:39
